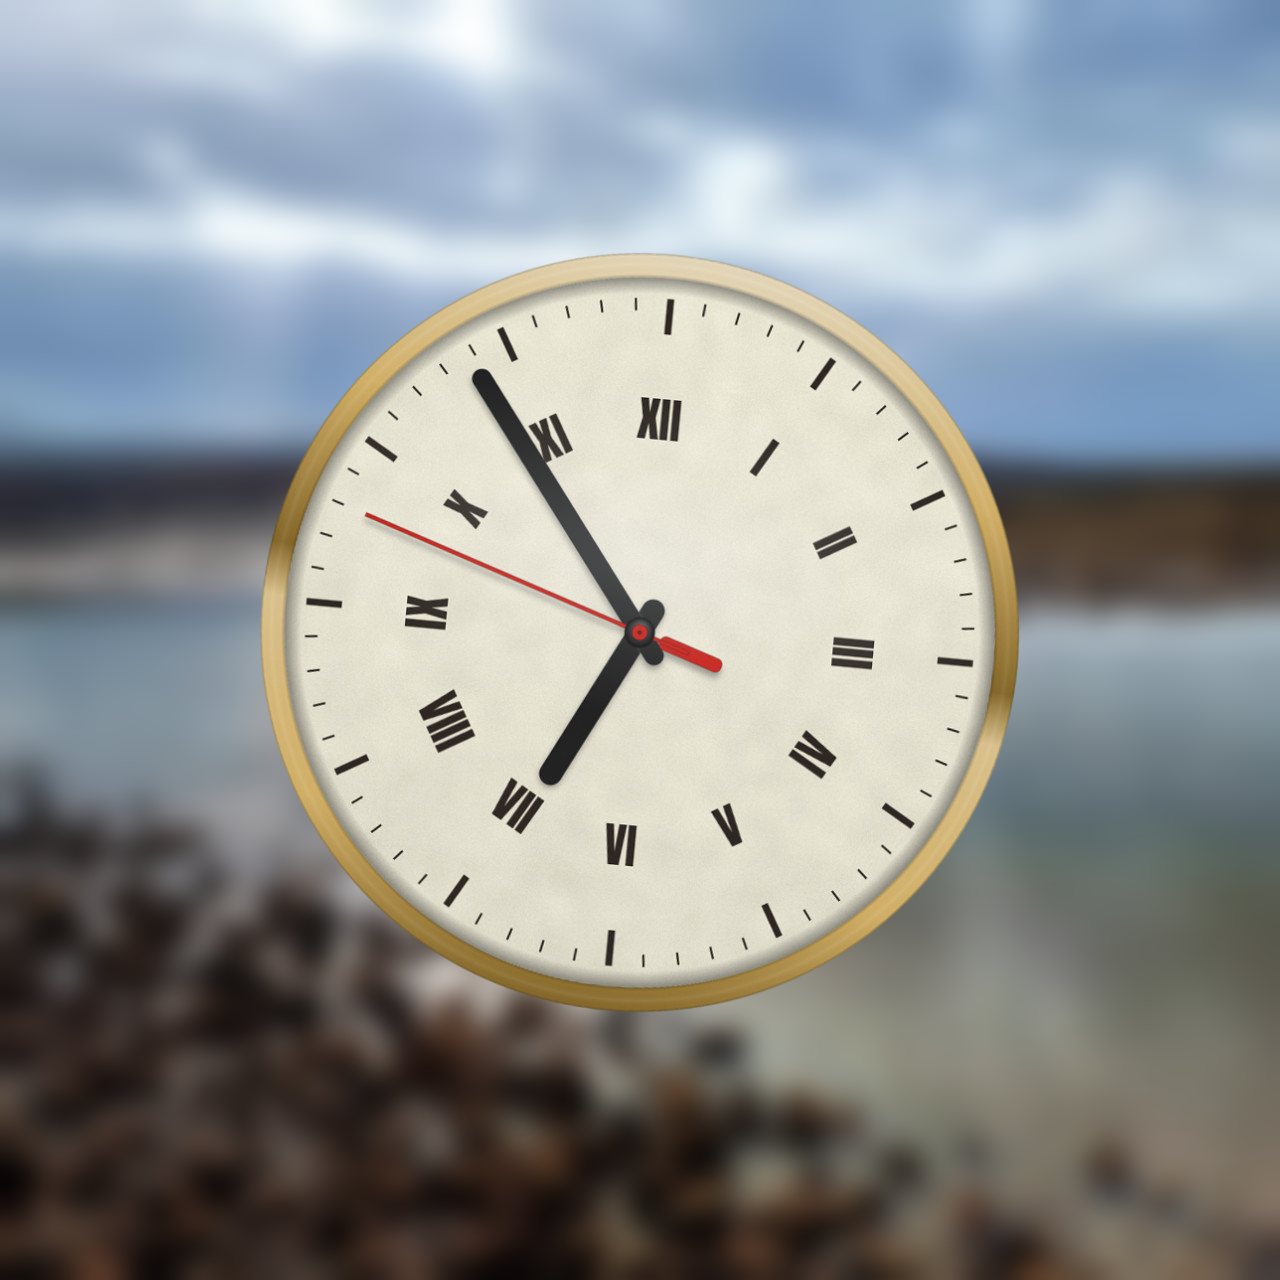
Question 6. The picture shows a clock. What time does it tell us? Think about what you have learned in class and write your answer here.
6:53:48
